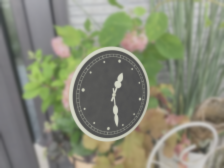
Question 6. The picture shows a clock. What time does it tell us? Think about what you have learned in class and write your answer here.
12:27
